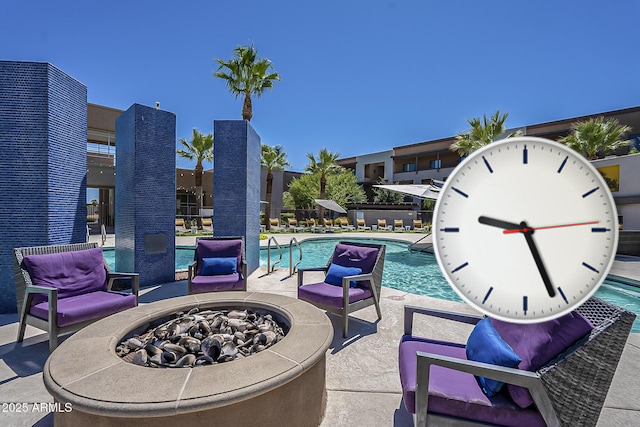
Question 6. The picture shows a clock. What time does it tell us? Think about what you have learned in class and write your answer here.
9:26:14
